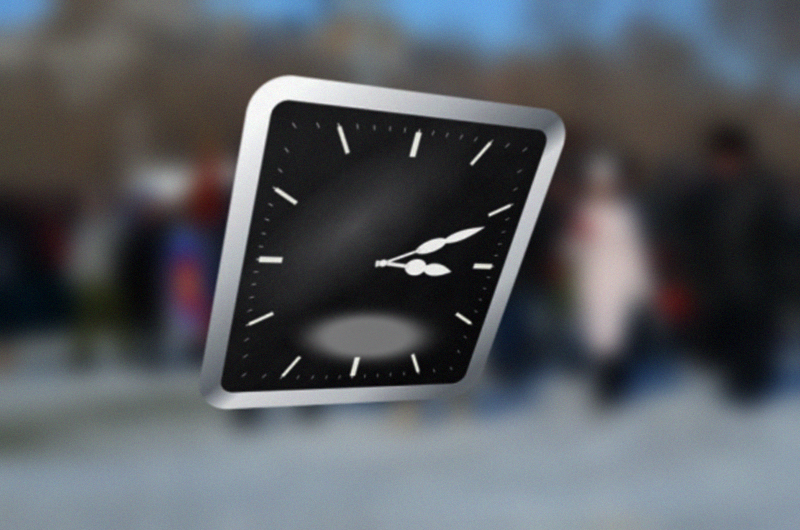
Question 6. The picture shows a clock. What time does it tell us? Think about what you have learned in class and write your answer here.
3:11
